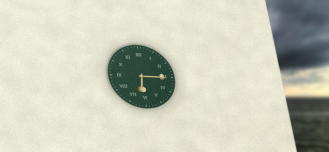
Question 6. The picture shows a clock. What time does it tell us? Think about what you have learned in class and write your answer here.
6:15
